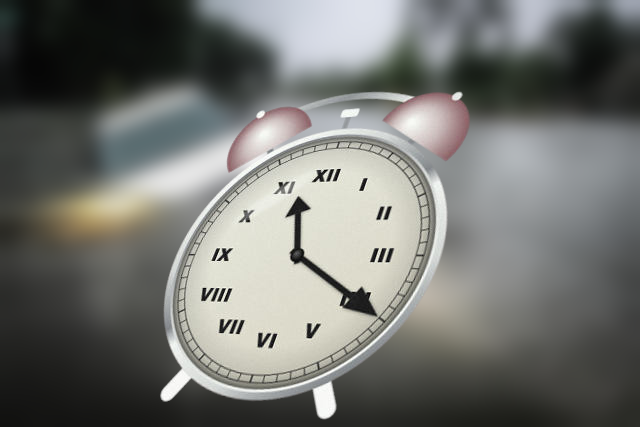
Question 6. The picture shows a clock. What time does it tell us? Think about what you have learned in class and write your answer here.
11:20
